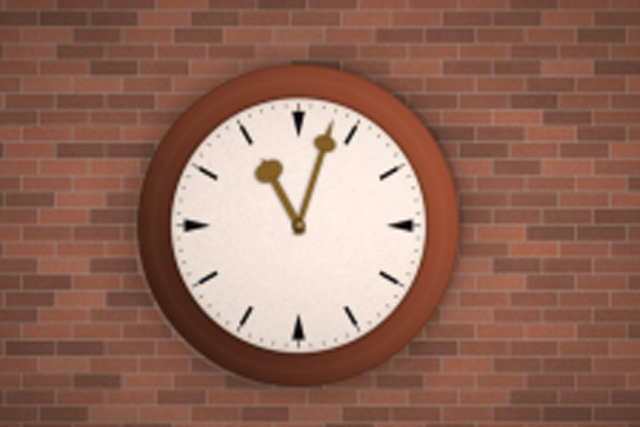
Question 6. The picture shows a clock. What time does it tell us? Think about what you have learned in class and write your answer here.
11:03
